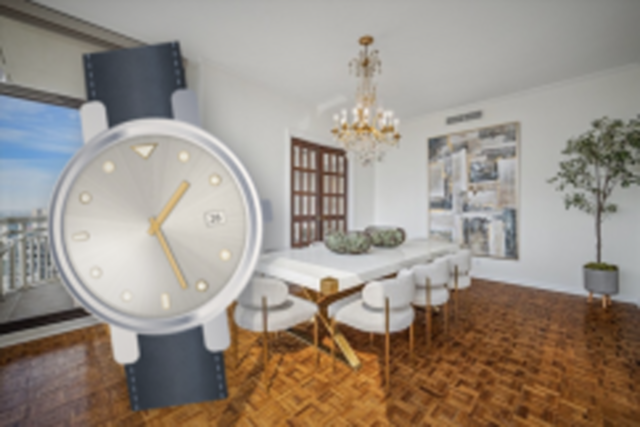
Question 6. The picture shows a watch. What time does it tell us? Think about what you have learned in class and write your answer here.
1:27
